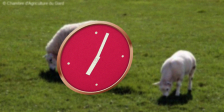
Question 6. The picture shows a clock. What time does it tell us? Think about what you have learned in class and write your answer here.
7:04
